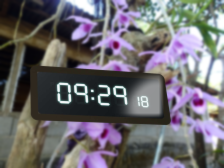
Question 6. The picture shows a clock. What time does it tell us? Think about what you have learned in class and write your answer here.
9:29:18
